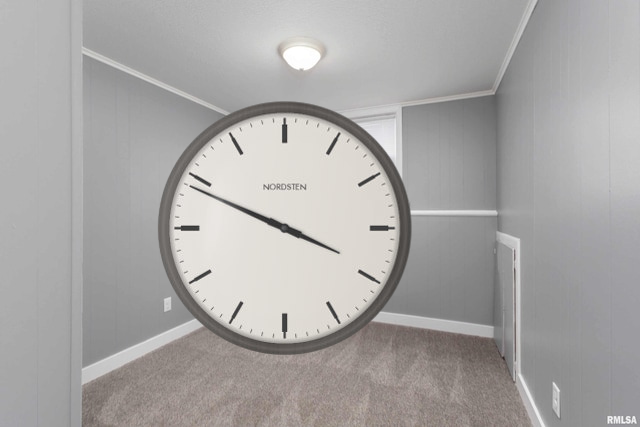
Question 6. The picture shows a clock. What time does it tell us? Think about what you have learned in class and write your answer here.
3:49
